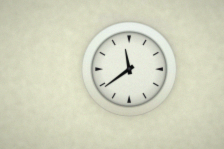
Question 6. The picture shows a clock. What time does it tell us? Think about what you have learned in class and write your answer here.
11:39
